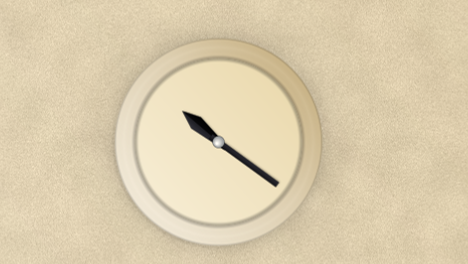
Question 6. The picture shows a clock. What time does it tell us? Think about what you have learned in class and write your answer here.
10:21
